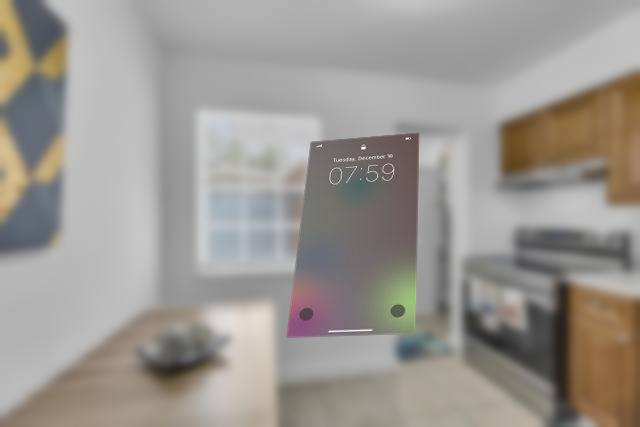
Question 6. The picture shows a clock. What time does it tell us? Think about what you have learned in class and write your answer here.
7:59
